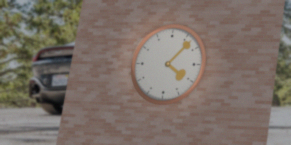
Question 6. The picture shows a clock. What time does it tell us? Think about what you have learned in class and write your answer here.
4:07
